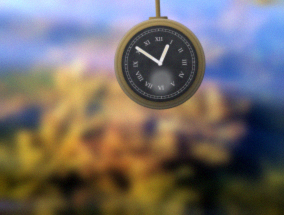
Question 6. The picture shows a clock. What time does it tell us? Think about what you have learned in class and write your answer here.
12:51
